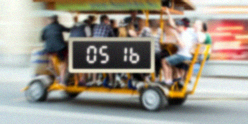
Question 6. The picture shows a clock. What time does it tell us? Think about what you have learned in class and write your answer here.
5:16
